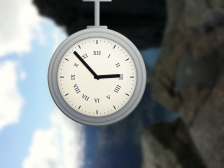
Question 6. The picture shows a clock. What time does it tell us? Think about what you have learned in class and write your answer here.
2:53
